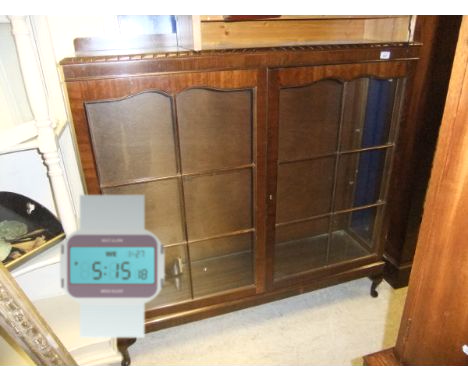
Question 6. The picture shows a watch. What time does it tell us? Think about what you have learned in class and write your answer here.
5:15
